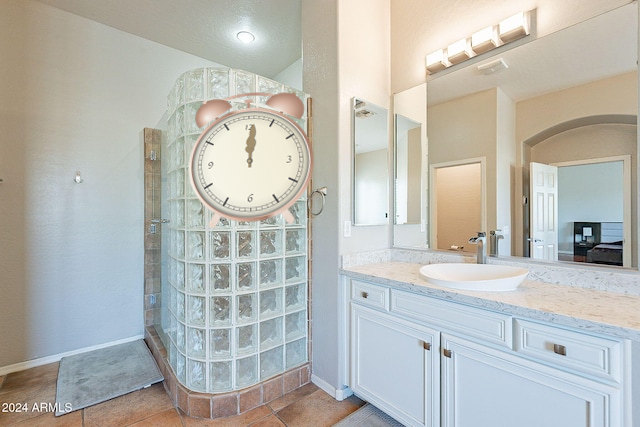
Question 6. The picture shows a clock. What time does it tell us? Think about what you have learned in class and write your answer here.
12:01
